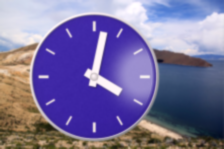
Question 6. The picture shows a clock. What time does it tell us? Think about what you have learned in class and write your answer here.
4:02
